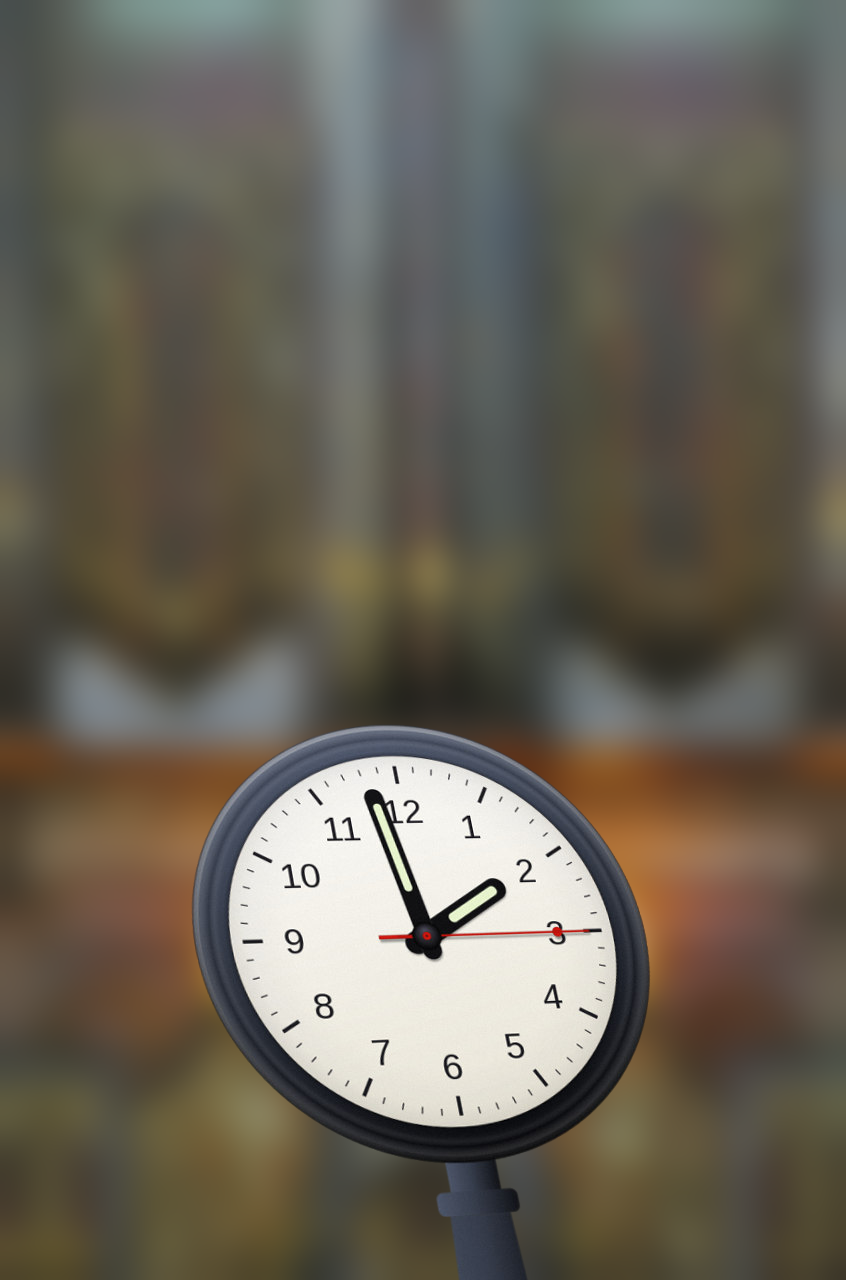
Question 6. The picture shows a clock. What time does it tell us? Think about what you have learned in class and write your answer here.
1:58:15
